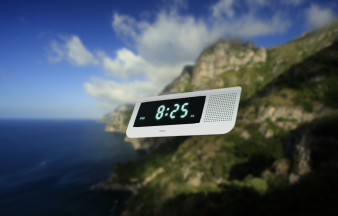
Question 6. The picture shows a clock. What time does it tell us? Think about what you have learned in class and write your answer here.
8:25
